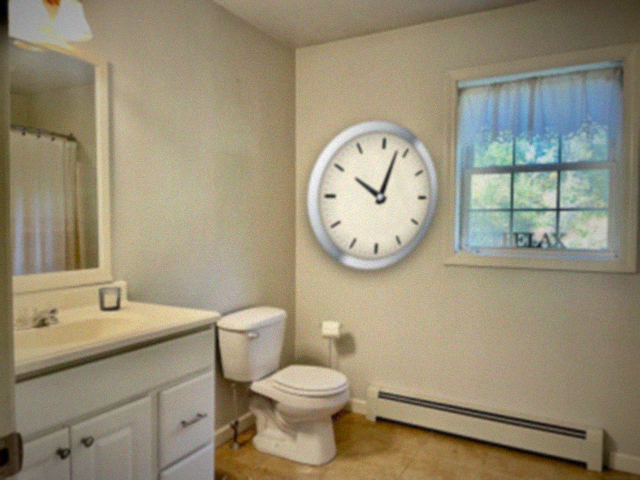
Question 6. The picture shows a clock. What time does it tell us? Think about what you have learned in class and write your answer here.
10:03
